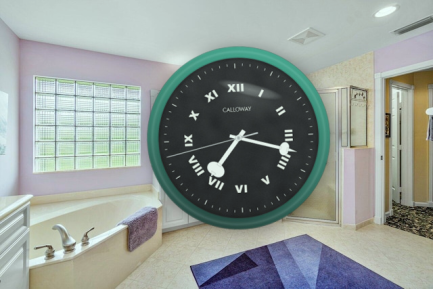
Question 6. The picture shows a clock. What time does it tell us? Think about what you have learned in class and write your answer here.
7:17:43
